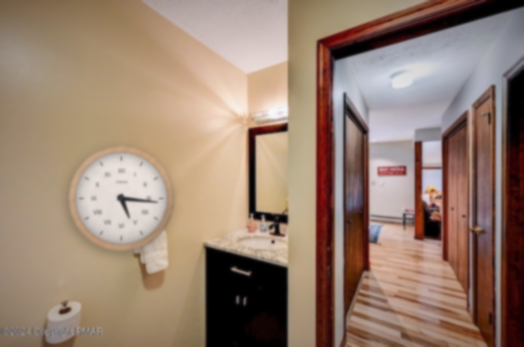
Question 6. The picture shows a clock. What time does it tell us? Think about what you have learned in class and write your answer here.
5:16
